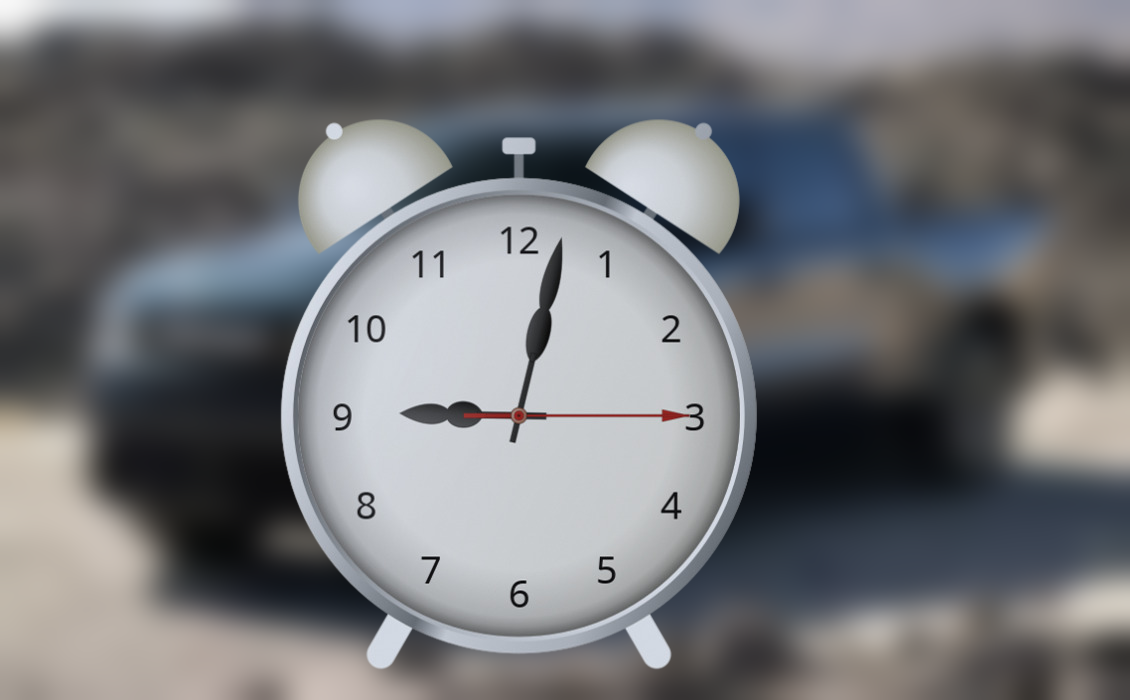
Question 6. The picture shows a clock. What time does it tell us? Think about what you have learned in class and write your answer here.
9:02:15
